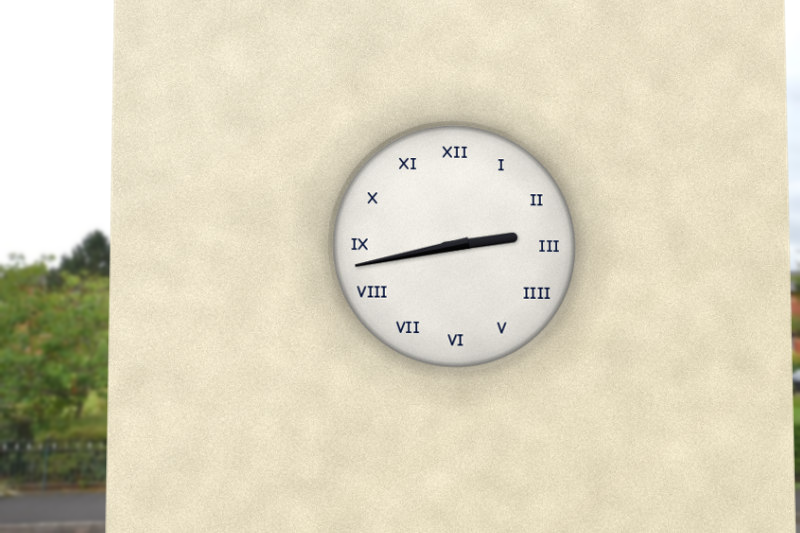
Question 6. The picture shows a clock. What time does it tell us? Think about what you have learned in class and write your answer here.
2:43
